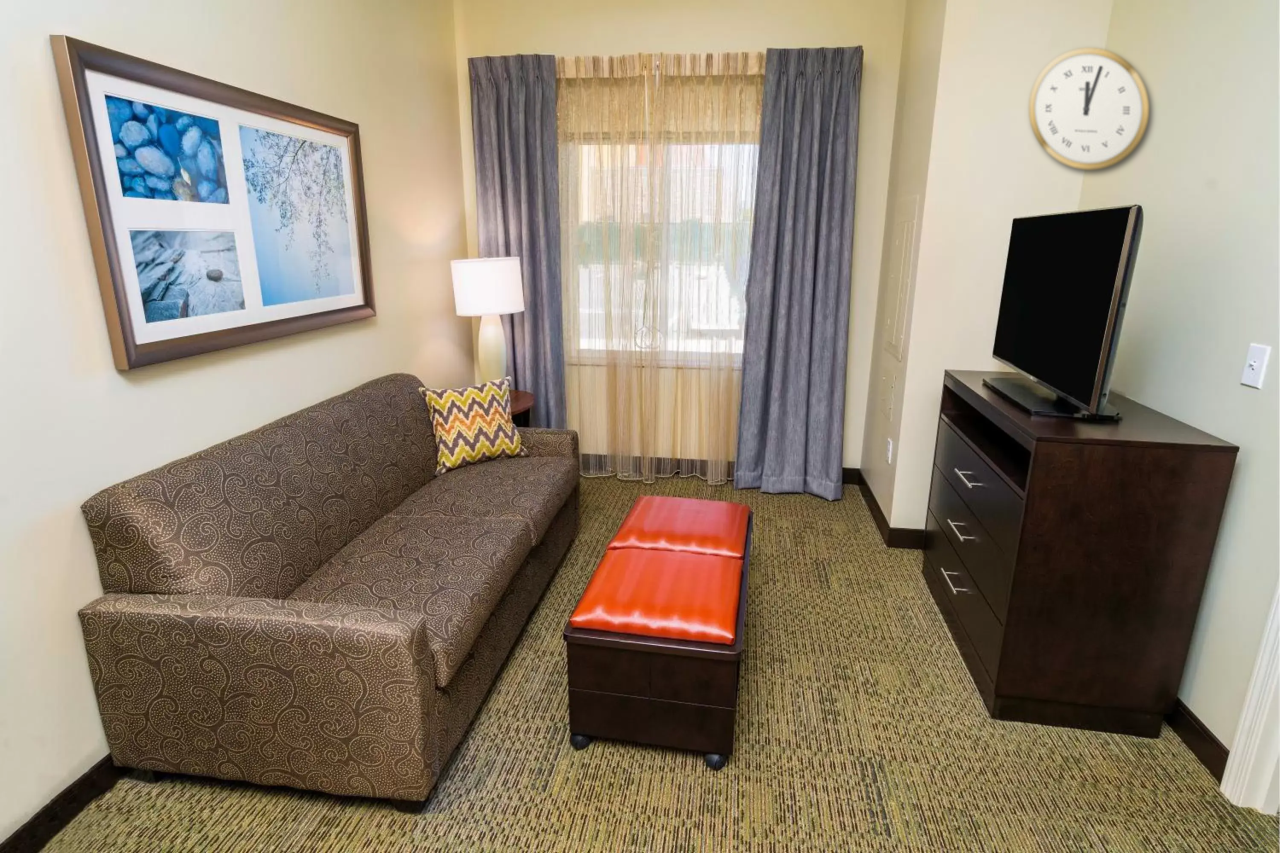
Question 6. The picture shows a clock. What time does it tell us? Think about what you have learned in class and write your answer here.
12:03
